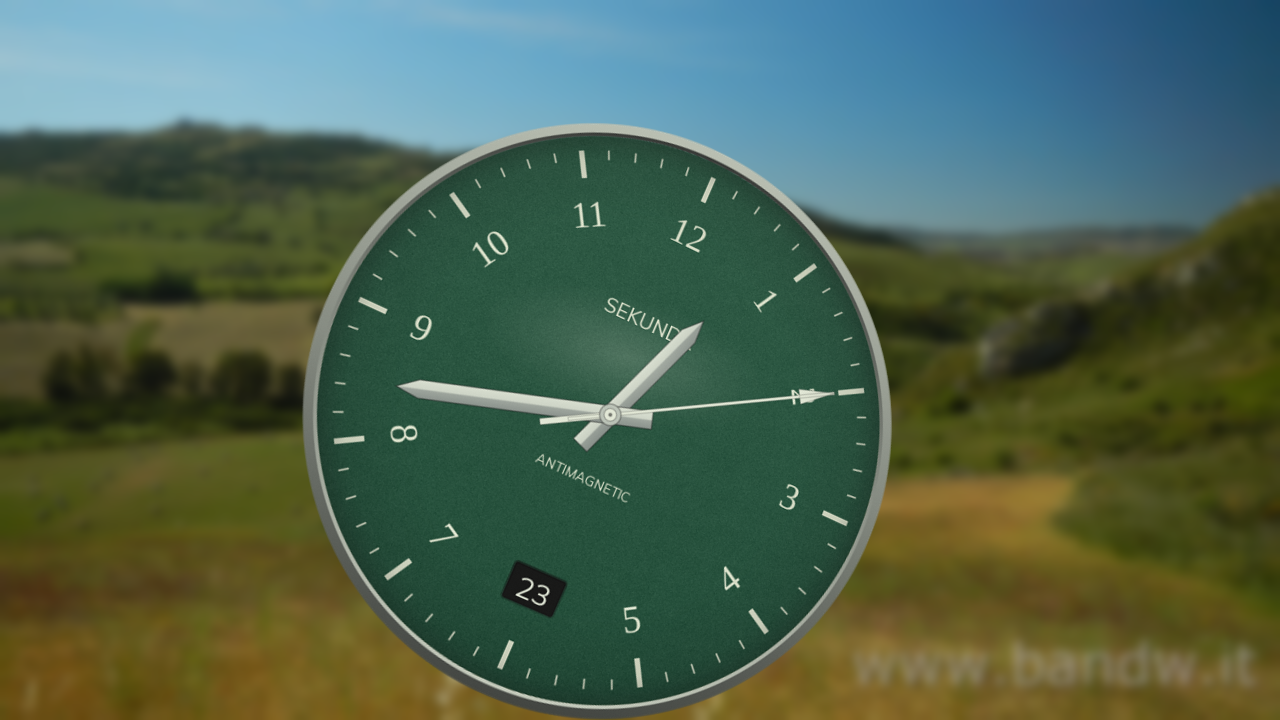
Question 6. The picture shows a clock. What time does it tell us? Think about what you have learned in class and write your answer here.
12:42:10
